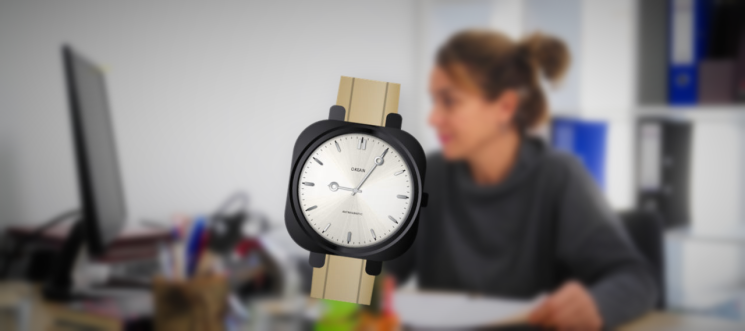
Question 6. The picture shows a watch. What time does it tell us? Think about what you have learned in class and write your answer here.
9:05
